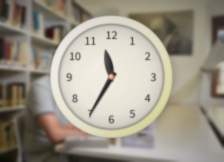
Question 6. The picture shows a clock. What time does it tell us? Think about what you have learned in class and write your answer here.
11:35
